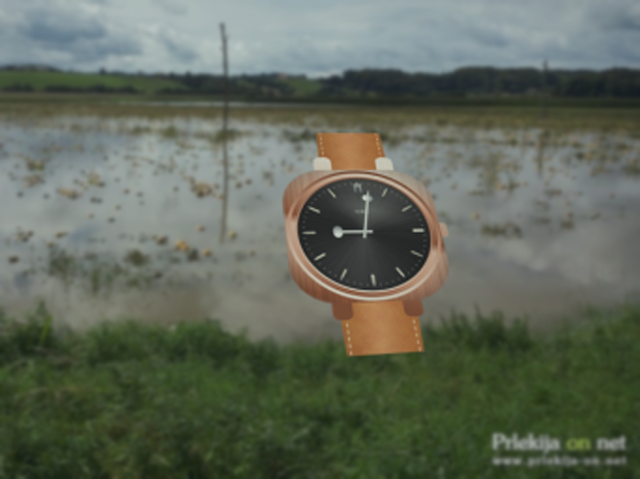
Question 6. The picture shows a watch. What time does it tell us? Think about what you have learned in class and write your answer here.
9:02
